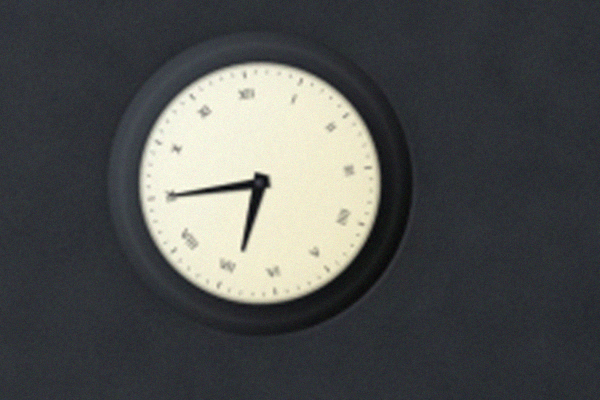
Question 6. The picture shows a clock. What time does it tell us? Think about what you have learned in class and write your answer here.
6:45
